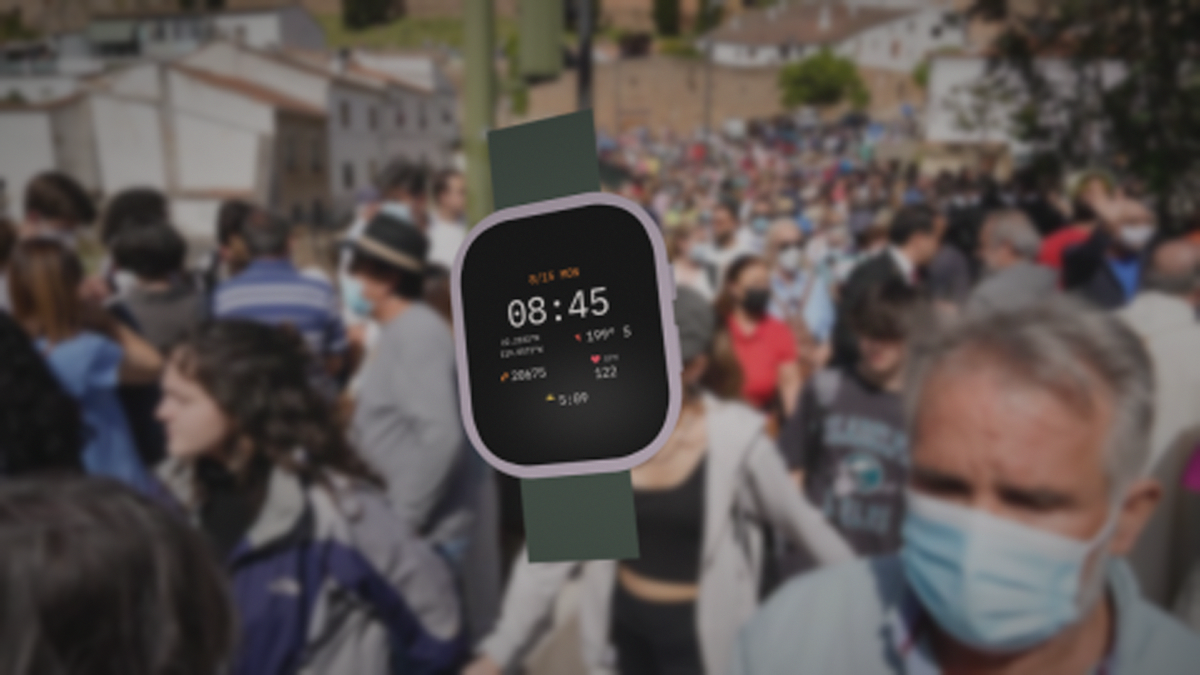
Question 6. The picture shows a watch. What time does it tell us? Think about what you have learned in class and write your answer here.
8:45
